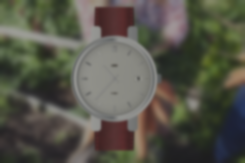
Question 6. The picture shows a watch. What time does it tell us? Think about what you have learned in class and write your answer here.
10:37
